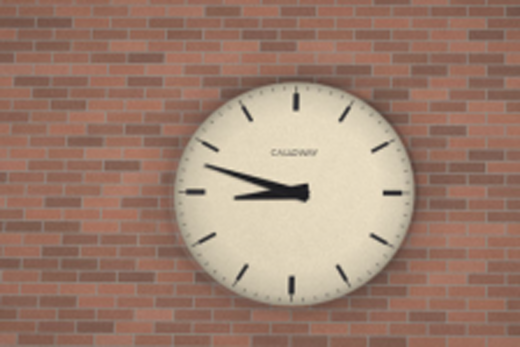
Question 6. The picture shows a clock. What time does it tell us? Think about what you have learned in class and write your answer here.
8:48
